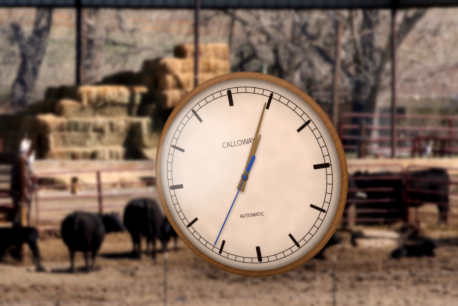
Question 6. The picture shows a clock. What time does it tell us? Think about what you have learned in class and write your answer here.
1:04:36
